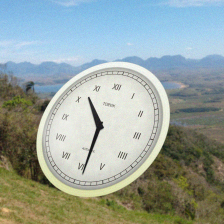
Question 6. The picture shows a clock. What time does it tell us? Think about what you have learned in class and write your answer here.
10:29
